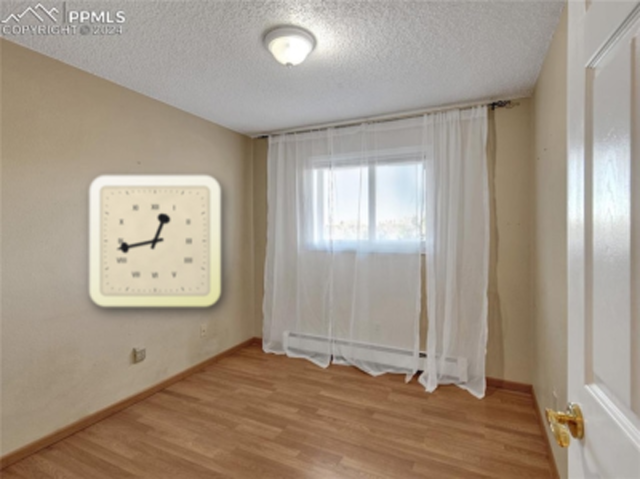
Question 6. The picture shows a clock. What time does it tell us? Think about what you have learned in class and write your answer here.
12:43
